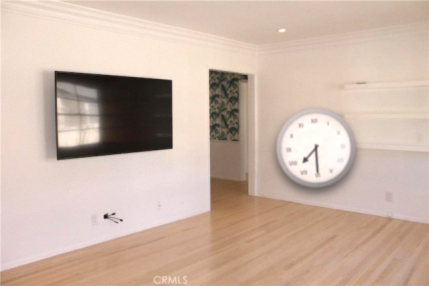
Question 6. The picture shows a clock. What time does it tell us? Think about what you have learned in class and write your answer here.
7:30
